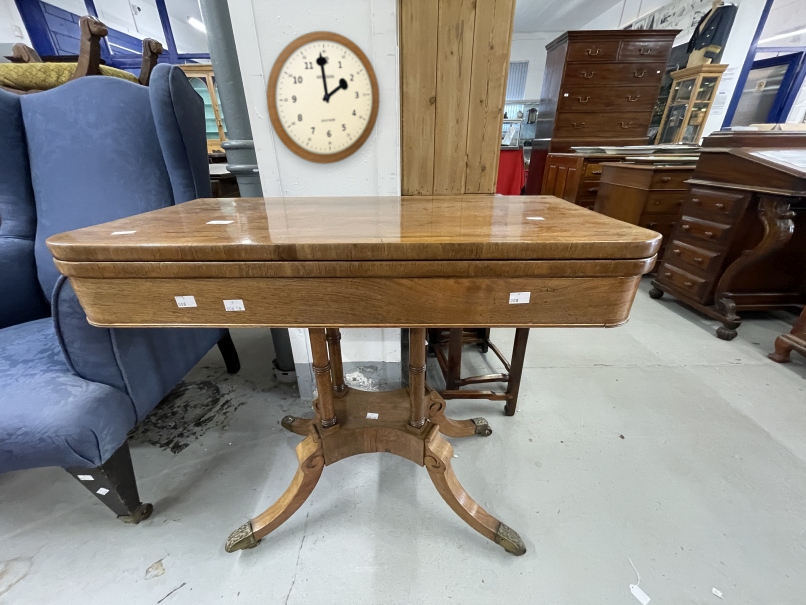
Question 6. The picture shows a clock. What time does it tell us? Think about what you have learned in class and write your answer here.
1:59
